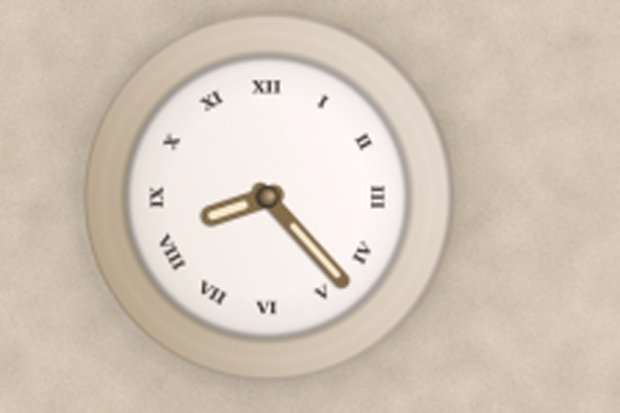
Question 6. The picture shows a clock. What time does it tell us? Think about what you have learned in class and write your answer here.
8:23
